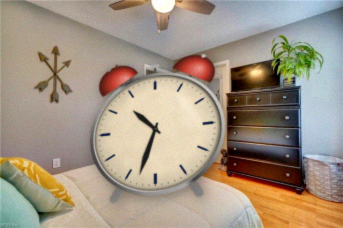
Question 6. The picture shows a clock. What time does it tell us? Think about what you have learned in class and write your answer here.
10:33
